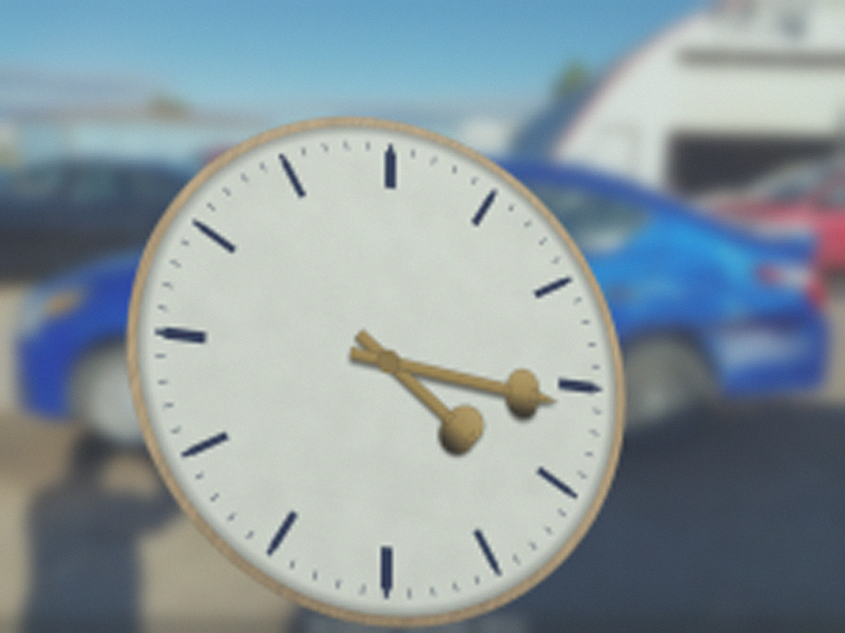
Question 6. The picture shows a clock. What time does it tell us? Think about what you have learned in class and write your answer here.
4:16
